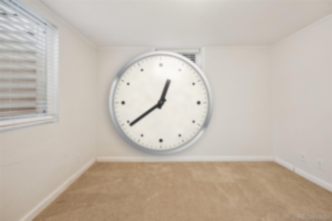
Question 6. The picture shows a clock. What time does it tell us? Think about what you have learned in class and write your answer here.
12:39
